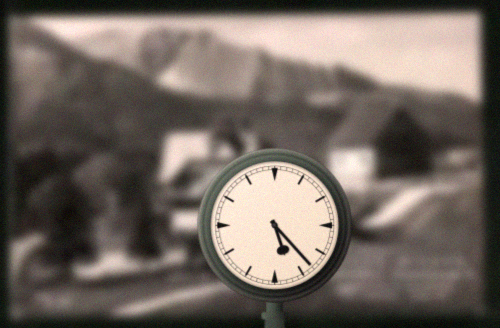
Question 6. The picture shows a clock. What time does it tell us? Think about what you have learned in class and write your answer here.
5:23
